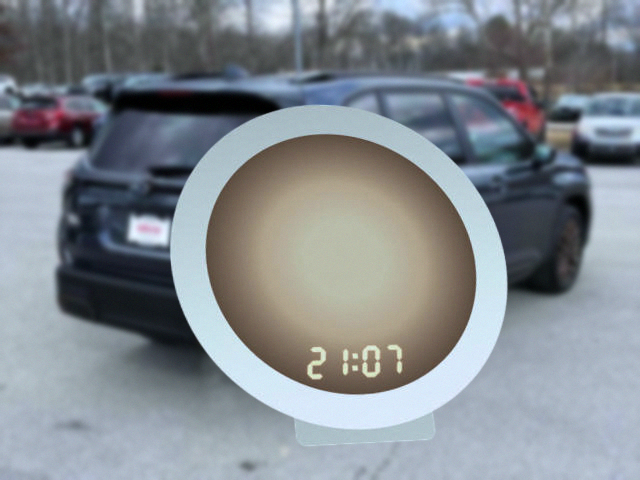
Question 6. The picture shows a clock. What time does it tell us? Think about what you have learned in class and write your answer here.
21:07
